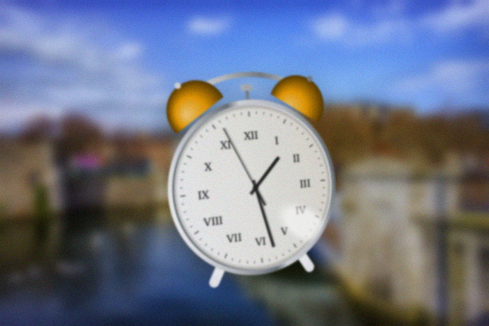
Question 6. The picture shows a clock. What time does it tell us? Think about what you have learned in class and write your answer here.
1:27:56
